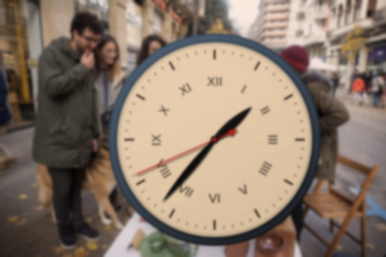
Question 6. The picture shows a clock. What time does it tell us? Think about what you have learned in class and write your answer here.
1:36:41
